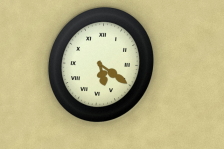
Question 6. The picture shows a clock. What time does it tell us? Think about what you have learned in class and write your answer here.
5:20
